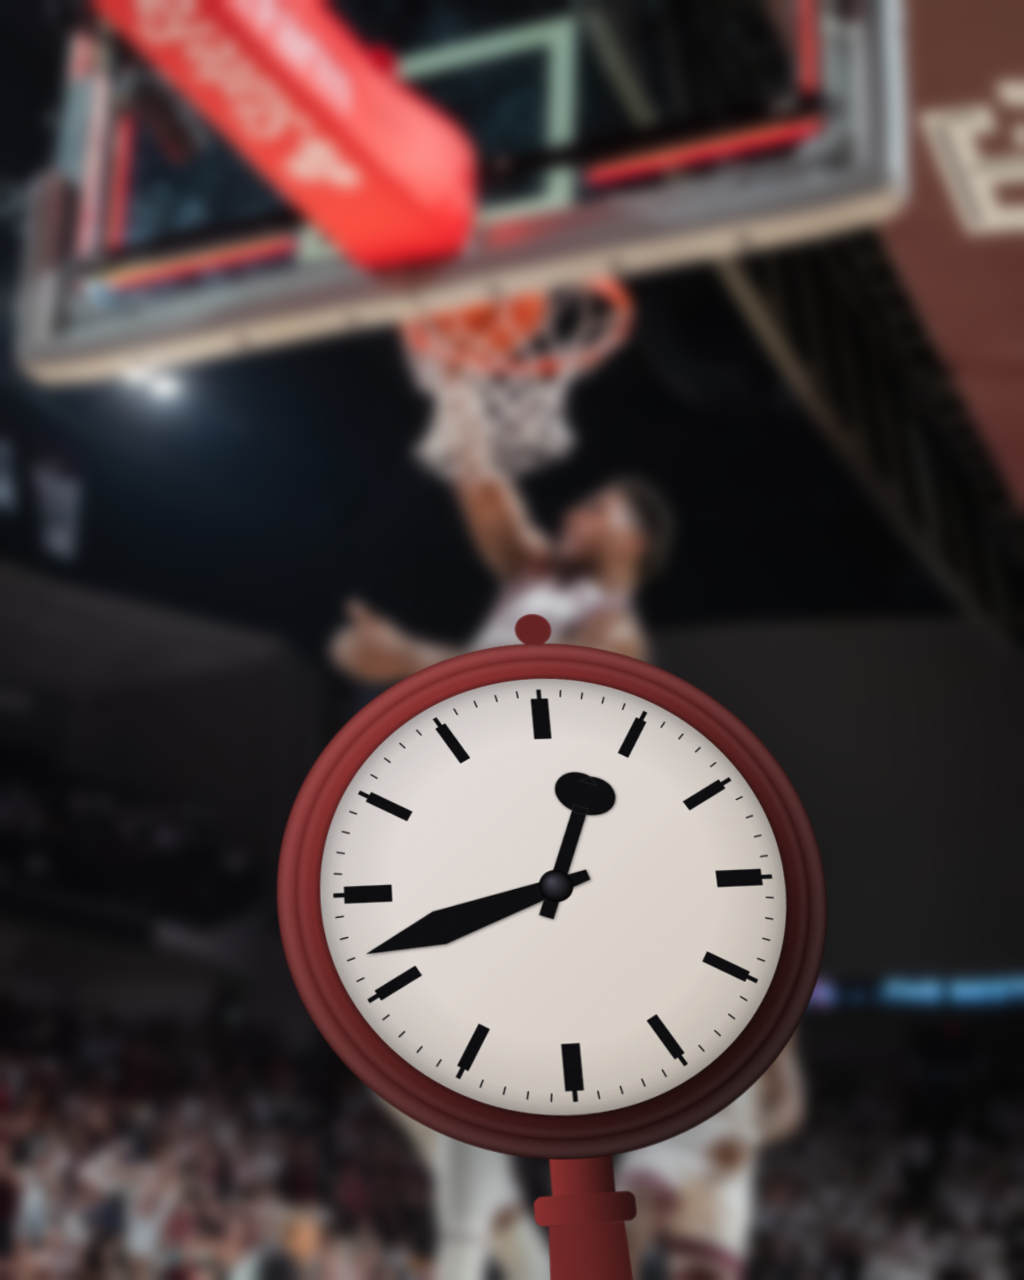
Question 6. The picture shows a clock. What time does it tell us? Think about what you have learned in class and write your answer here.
12:42
